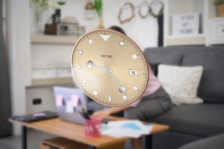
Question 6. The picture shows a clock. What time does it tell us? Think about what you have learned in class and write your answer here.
9:24
